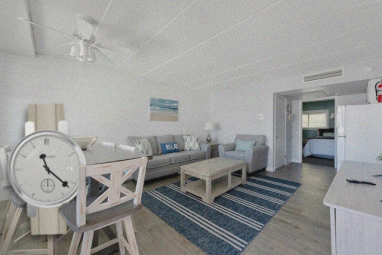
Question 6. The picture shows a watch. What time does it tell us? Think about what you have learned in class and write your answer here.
11:22
